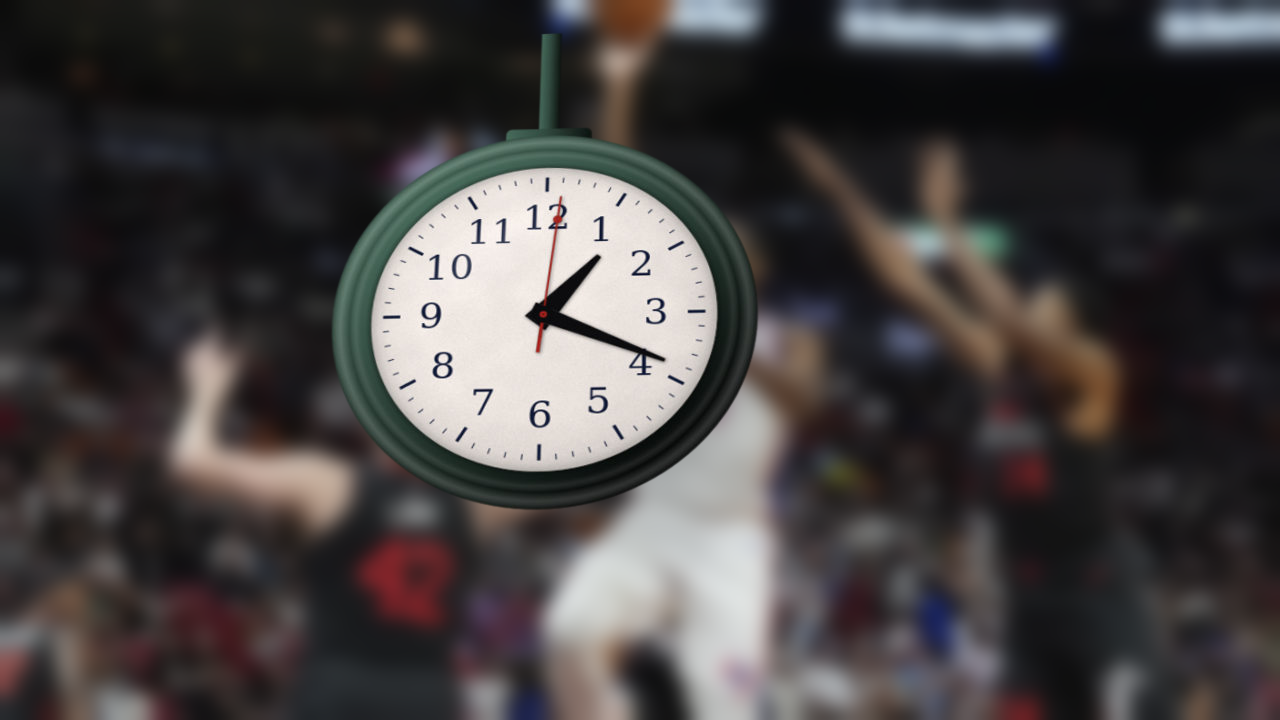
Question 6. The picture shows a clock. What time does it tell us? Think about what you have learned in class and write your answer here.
1:19:01
